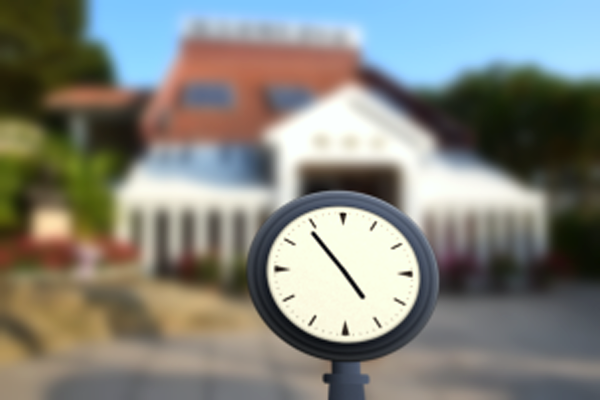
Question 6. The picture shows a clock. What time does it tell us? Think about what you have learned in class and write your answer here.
4:54
